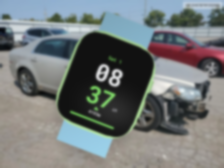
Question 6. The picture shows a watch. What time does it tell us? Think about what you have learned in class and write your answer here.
8:37
